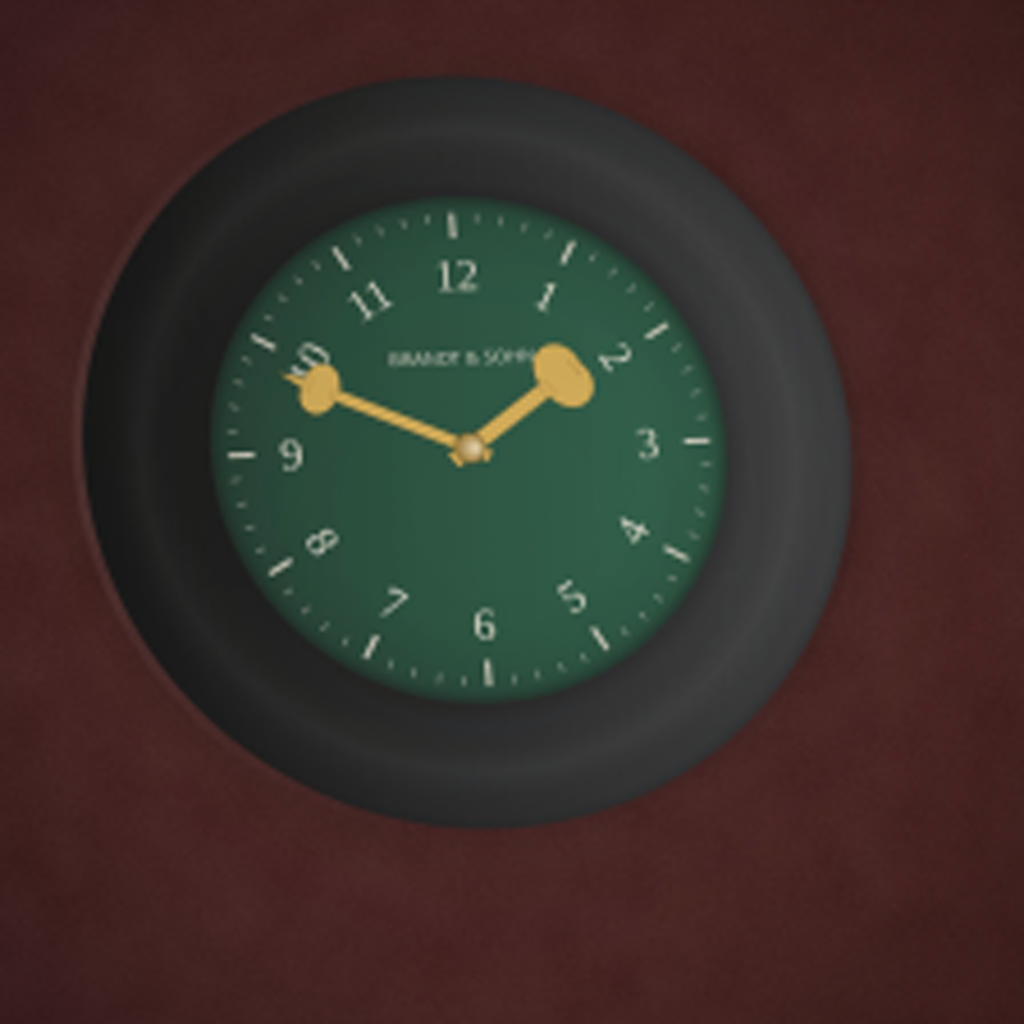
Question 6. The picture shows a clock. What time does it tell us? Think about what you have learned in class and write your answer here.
1:49
